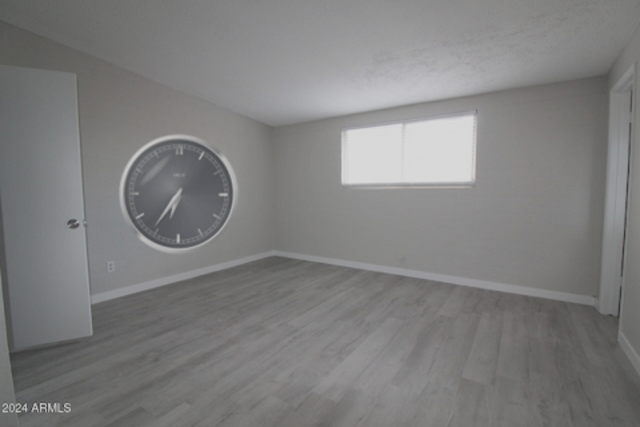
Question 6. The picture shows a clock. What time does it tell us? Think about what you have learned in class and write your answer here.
6:36
